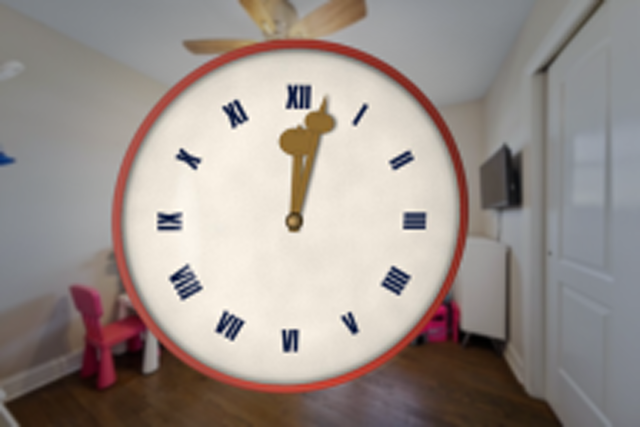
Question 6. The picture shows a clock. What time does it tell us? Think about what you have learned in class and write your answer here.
12:02
